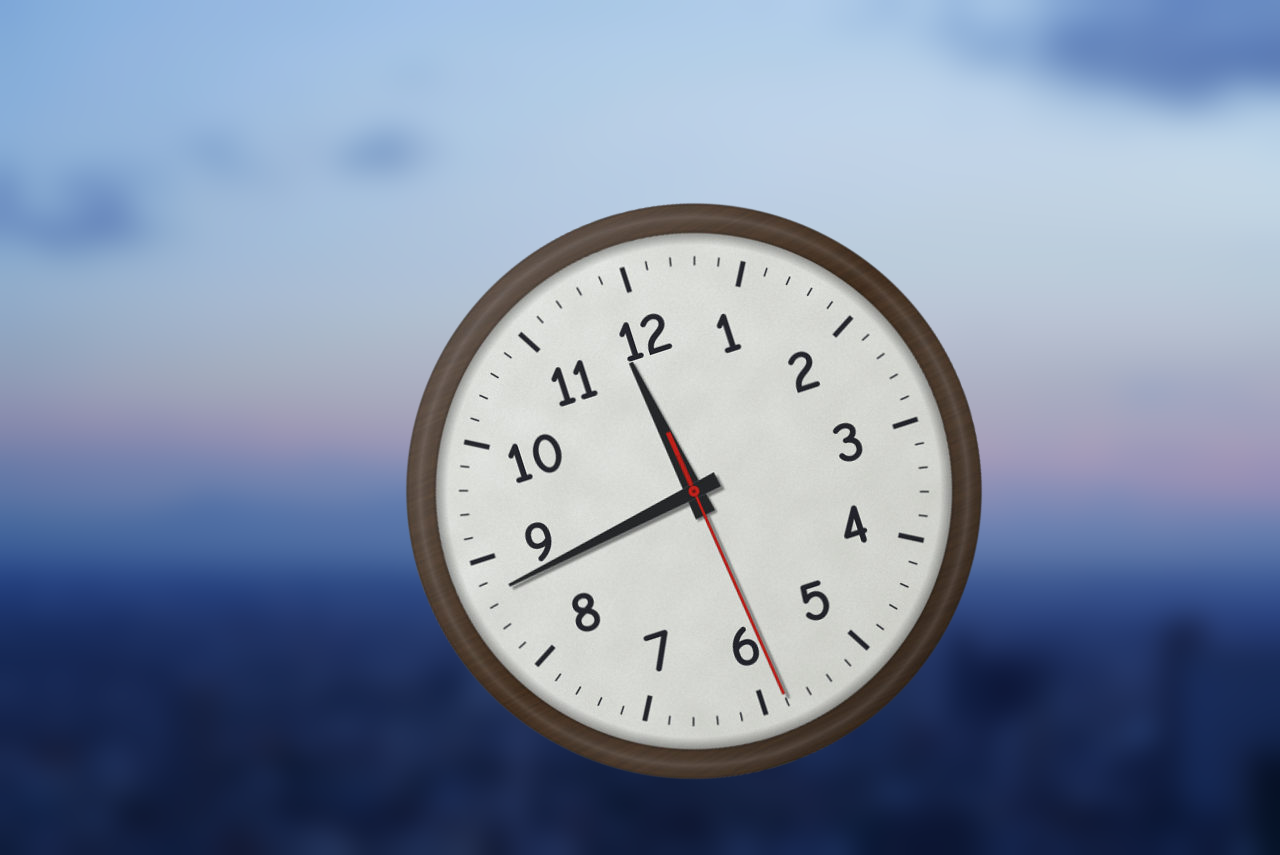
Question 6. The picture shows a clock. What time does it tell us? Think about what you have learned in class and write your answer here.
11:43:29
